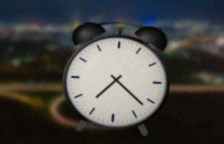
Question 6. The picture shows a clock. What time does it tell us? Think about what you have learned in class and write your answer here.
7:22
